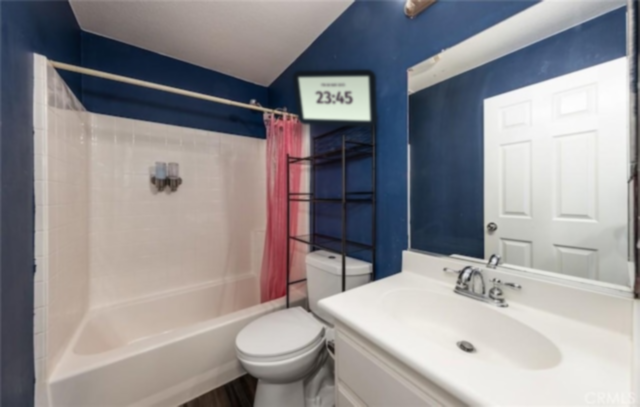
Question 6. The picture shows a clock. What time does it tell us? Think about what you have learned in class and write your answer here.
23:45
